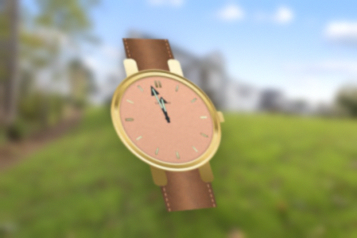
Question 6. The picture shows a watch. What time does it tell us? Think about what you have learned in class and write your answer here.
11:58
